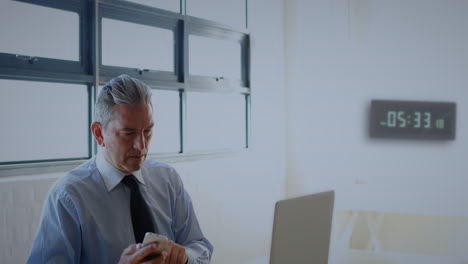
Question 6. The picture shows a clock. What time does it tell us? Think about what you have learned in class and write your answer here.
5:33
